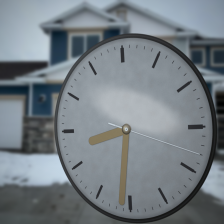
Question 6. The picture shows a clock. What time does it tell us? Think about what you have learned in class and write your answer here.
8:31:18
